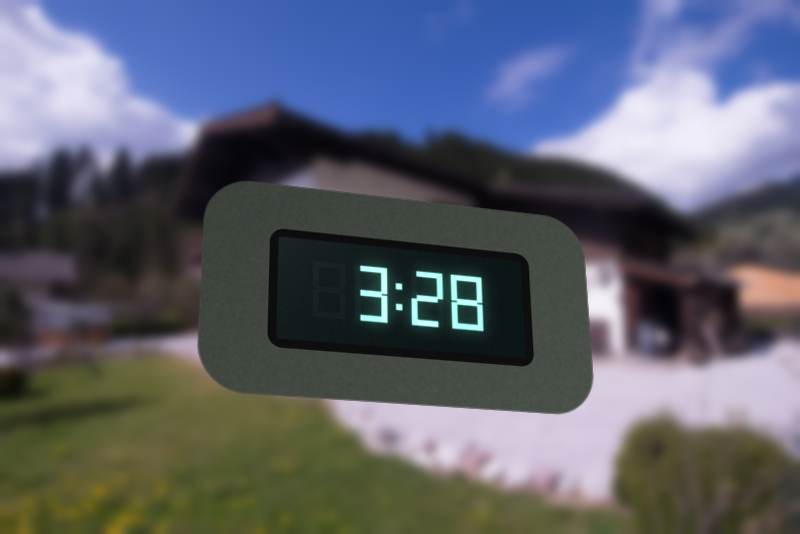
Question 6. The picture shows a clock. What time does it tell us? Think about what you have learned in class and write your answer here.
3:28
